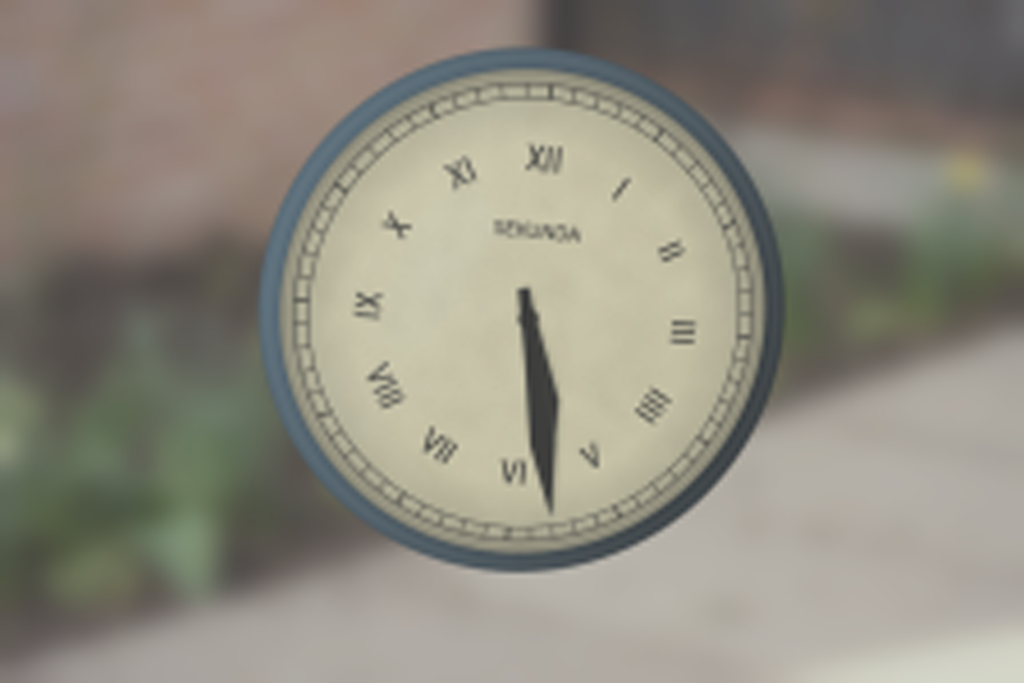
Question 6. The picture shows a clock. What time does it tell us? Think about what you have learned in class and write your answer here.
5:28
